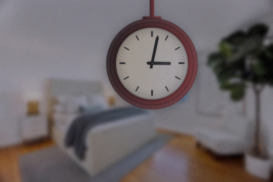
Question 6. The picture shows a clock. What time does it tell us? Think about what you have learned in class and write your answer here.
3:02
